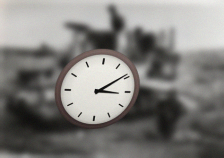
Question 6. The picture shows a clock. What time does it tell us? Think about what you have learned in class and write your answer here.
3:09
